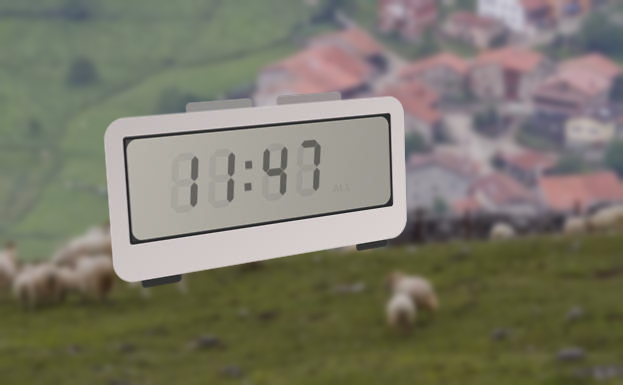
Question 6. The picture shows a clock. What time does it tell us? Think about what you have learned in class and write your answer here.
11:47
